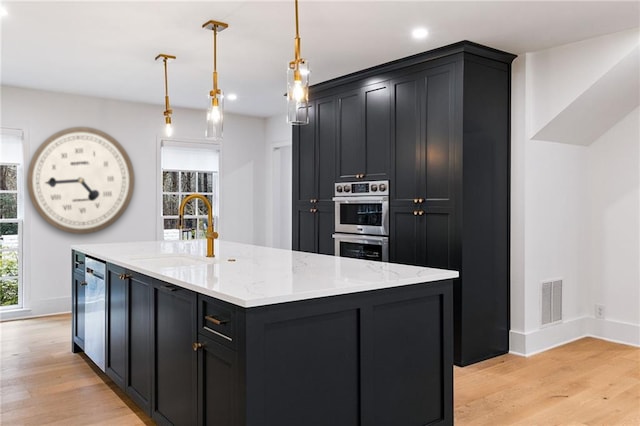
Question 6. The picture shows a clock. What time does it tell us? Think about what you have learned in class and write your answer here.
4:45
